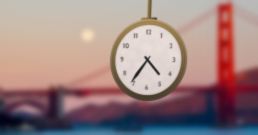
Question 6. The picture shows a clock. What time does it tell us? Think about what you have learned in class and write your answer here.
4:36
